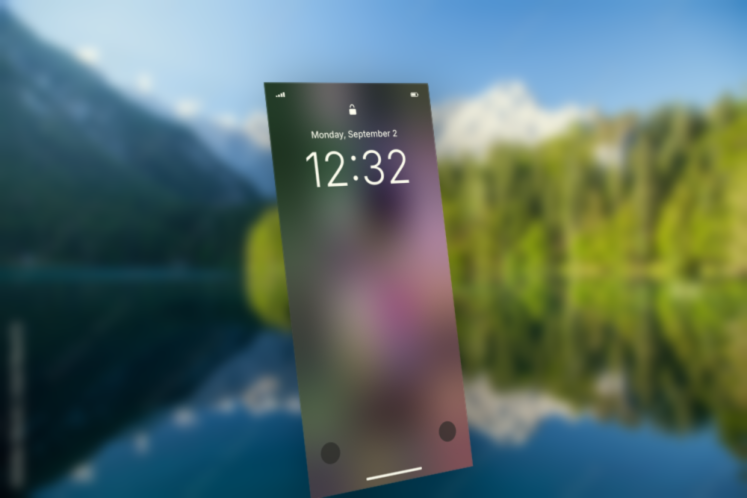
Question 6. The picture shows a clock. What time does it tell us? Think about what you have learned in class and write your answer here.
12:32
